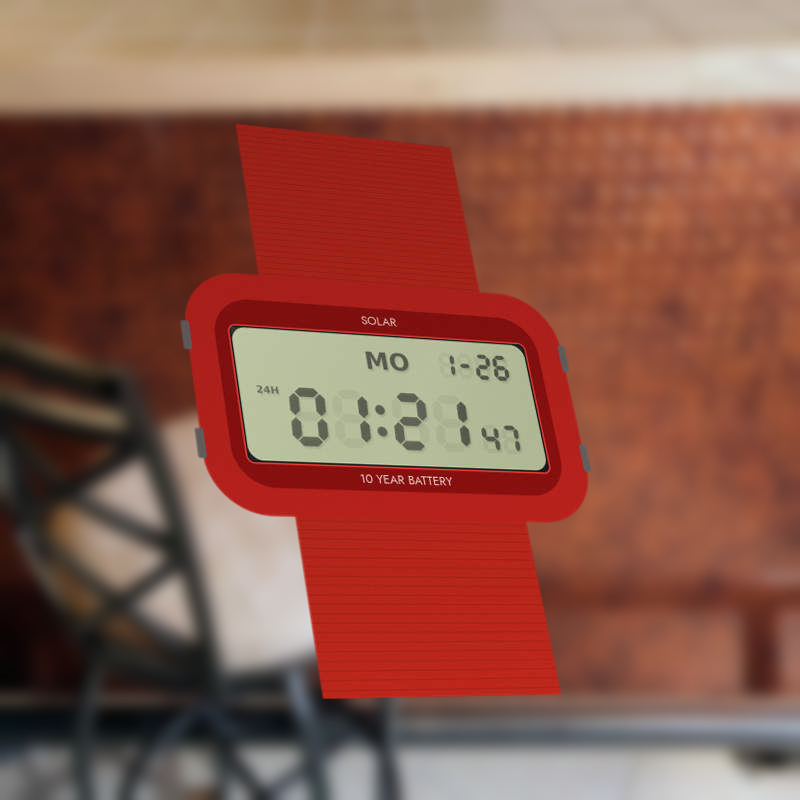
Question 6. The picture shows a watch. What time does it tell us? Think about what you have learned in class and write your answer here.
1:21:47
